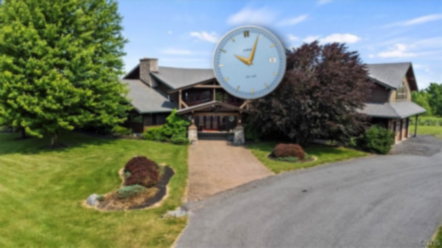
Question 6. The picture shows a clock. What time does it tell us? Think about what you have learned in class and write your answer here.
10:04
